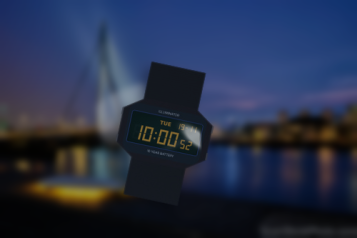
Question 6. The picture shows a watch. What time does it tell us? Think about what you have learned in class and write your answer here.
10:00:52
